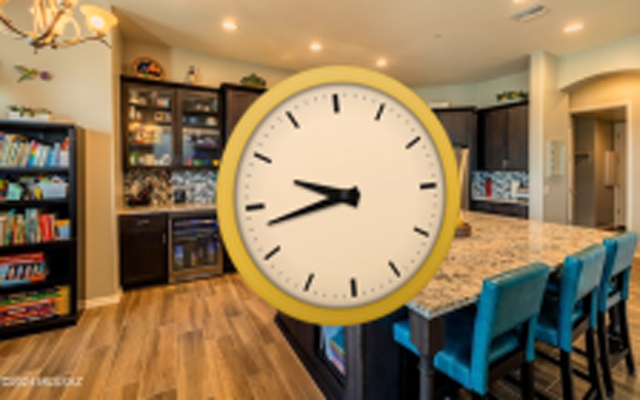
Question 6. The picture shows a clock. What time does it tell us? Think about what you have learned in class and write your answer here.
9:43
